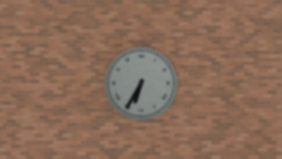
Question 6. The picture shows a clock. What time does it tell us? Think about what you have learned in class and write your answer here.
6:35
